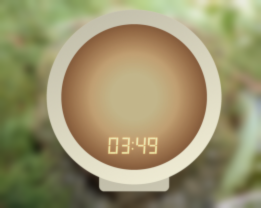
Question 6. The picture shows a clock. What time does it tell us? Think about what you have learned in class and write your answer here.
3:49
